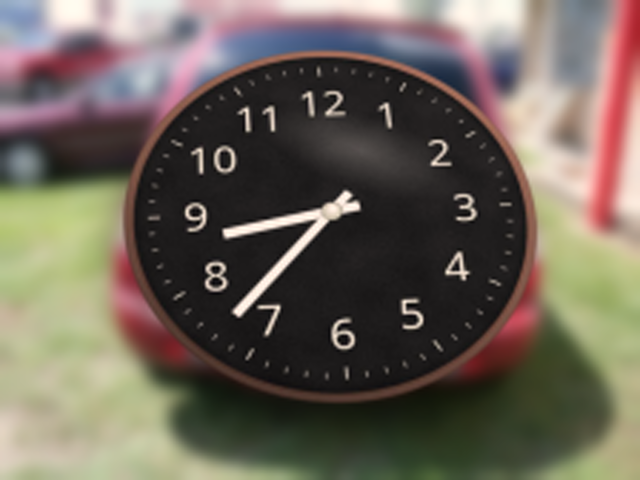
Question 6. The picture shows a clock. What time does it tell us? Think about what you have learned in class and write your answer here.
8:37
